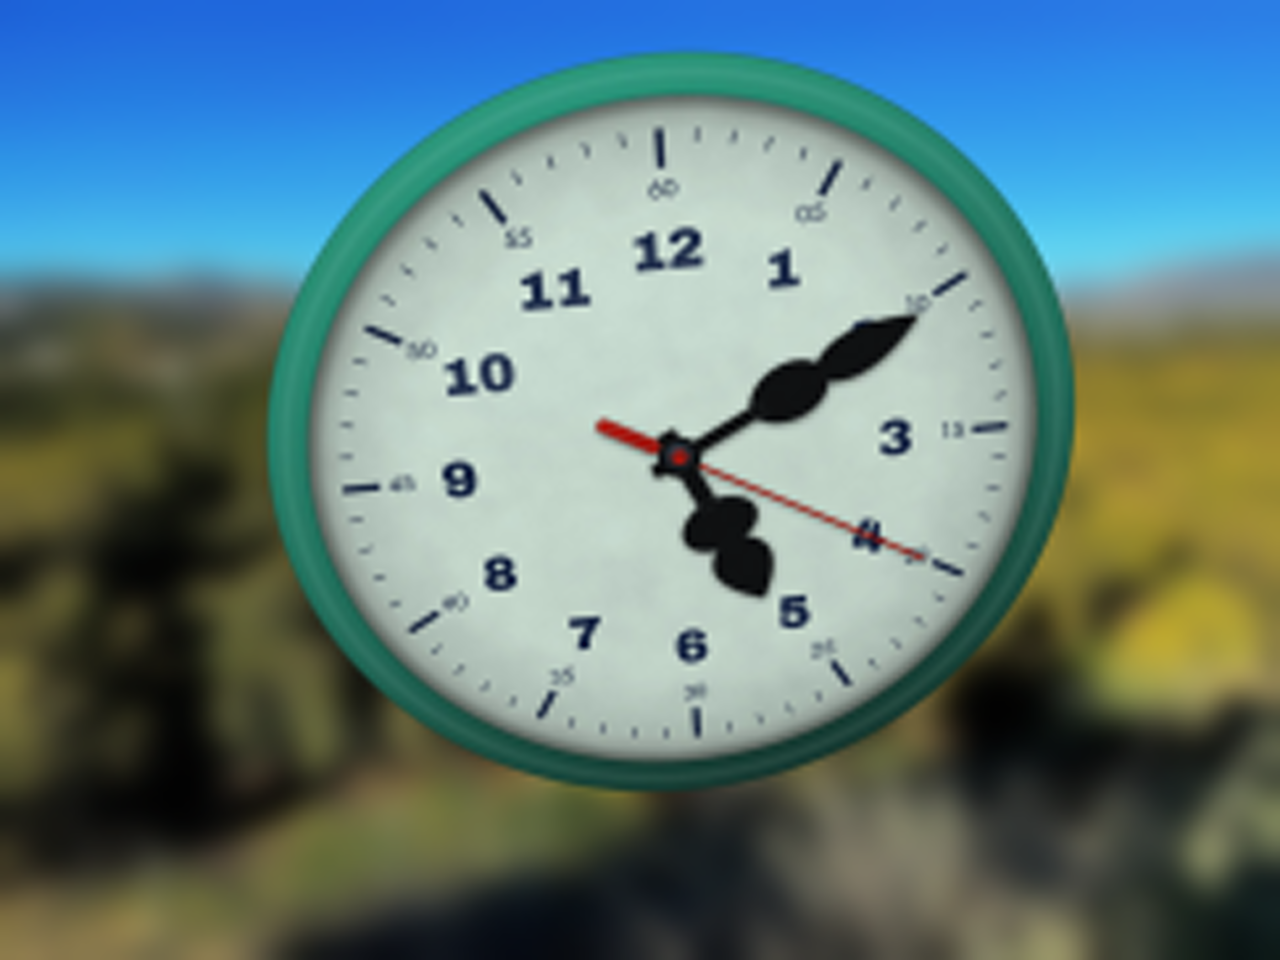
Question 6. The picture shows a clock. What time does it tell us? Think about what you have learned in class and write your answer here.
5:10:20
